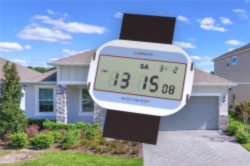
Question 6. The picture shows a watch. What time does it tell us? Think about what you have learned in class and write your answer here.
13:15:08
